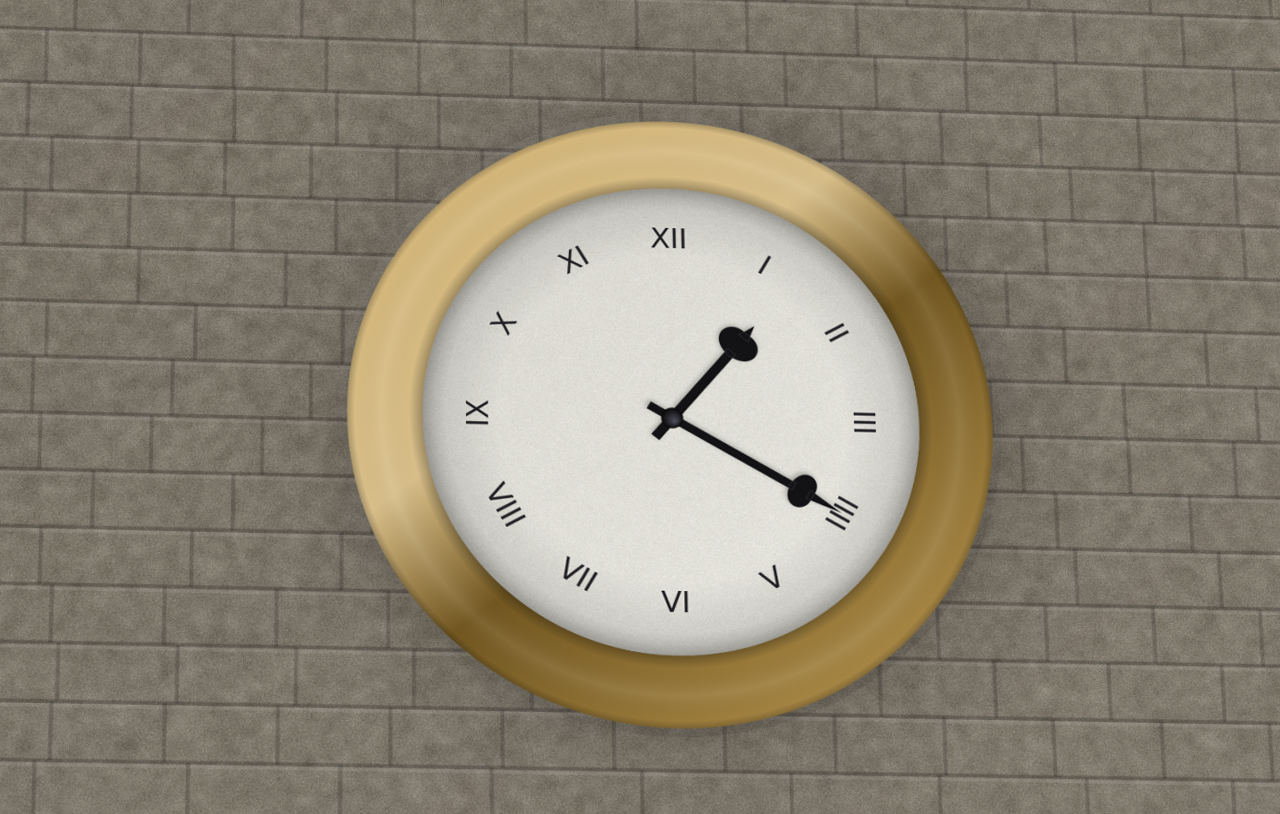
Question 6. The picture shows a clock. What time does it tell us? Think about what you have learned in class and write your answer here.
1:20
